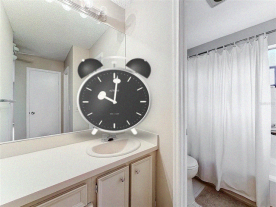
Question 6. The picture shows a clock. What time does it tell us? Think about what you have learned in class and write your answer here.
10:01
